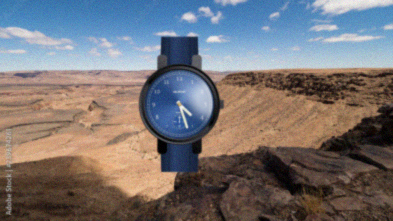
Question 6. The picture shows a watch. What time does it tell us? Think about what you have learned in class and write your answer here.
4:27
